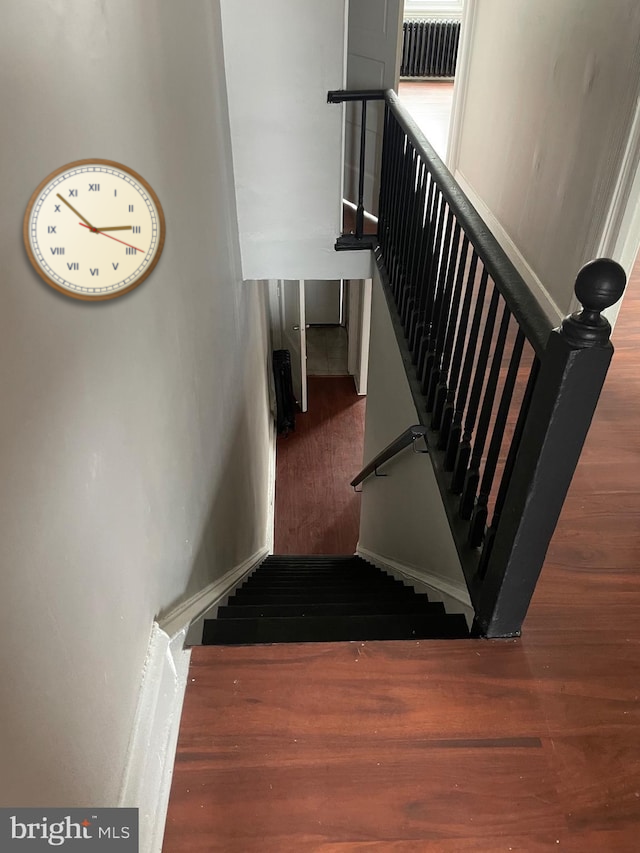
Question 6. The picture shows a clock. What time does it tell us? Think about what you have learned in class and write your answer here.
2:52:19
